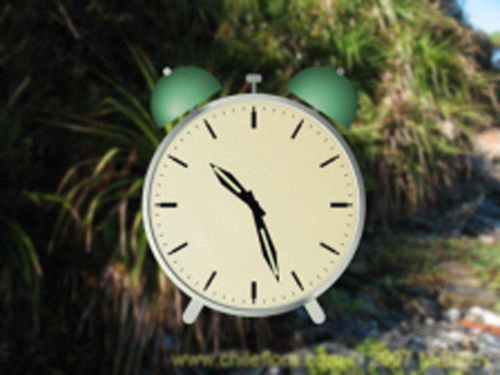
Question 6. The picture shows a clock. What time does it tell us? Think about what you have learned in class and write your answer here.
10:27
